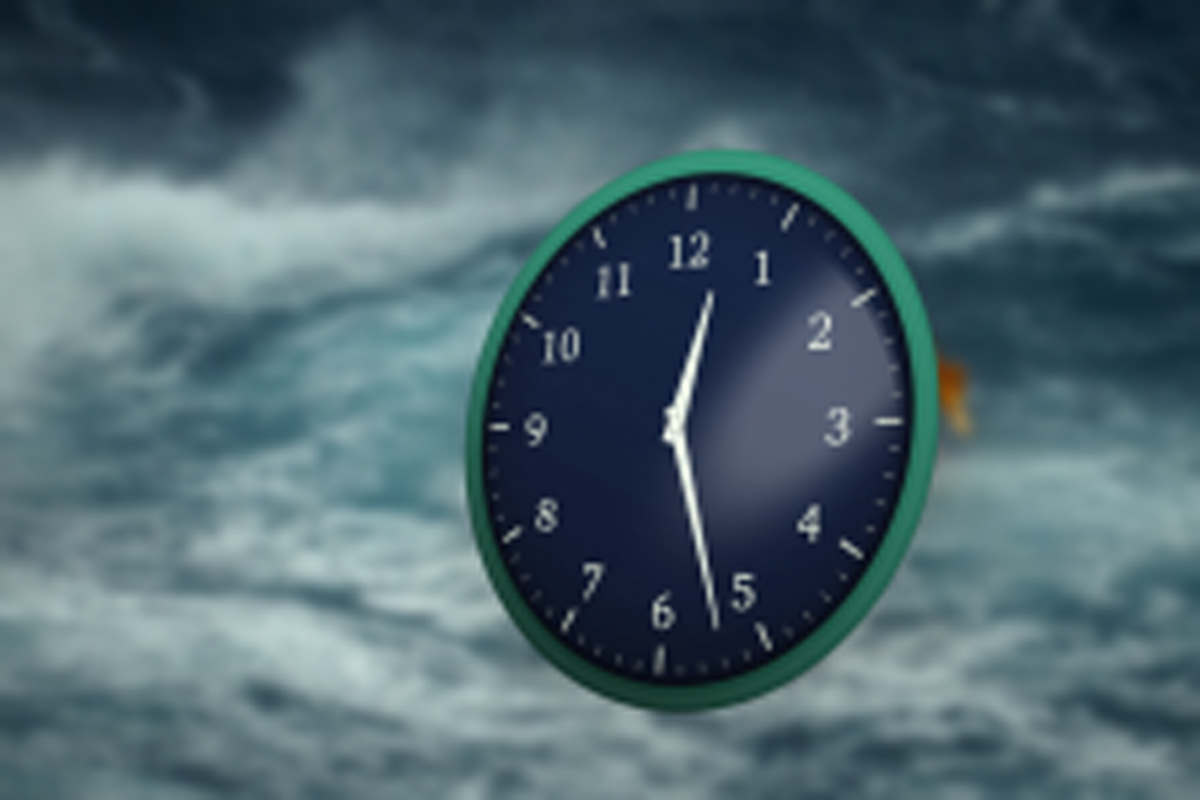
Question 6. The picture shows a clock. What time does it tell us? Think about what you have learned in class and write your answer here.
12:27
